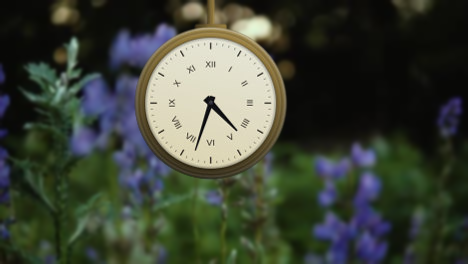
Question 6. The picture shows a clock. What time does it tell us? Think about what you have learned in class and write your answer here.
4:33
